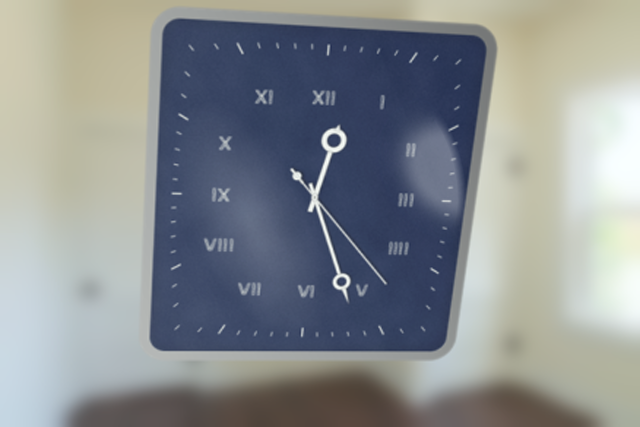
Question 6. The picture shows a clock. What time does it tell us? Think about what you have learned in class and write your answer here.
12:26:23
